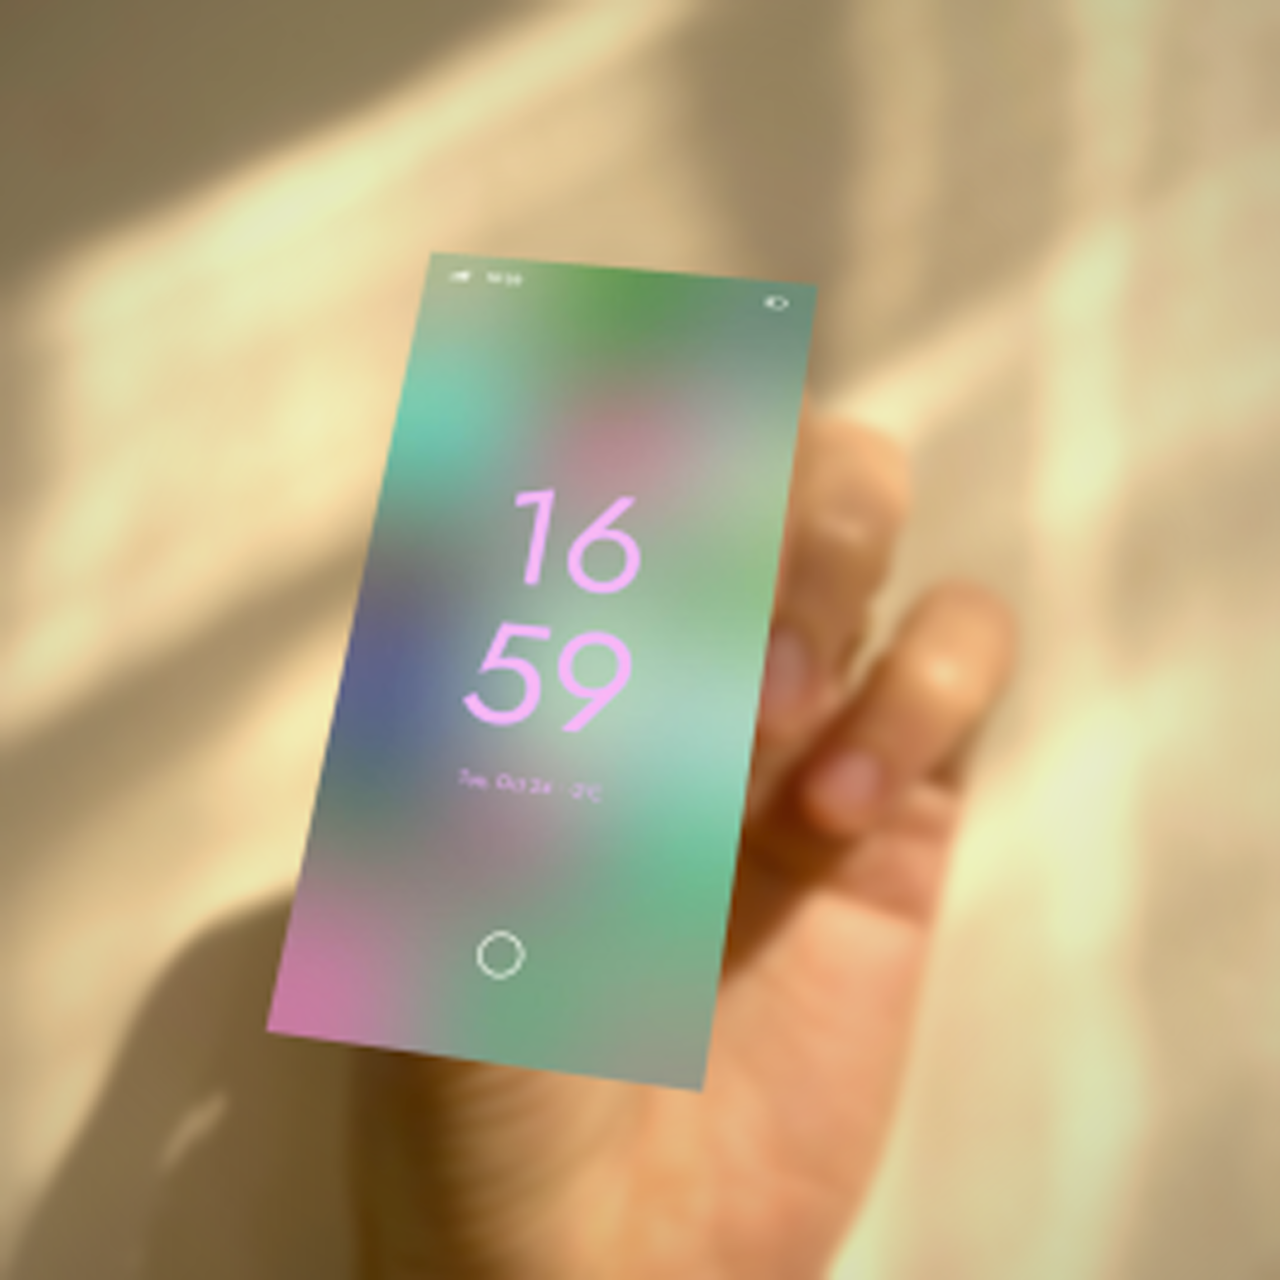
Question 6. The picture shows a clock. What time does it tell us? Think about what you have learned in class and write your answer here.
16:59
